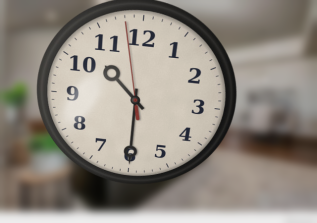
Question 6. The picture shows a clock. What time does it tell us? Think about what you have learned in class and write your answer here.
10:29:58
